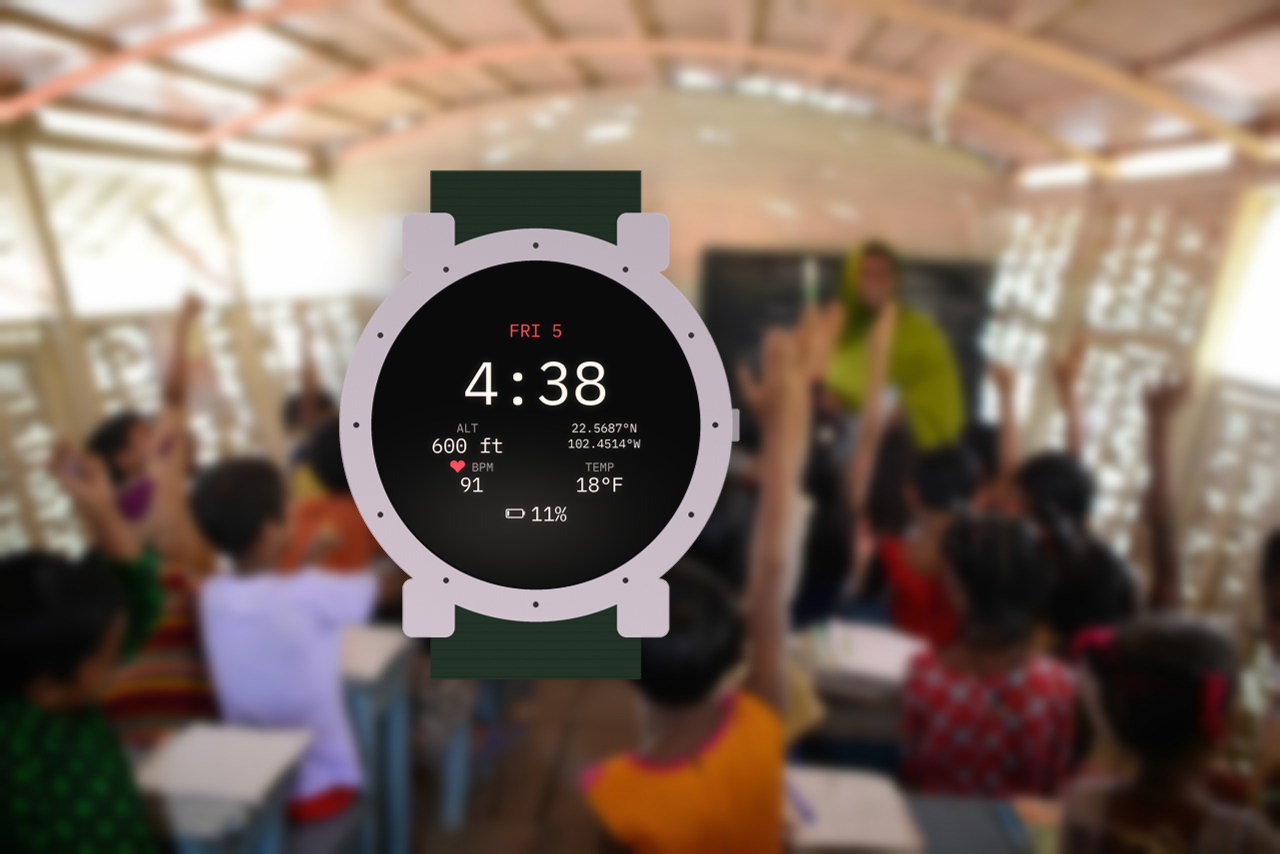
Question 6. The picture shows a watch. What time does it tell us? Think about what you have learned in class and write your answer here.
4:38
